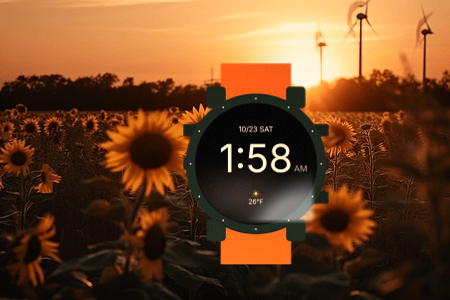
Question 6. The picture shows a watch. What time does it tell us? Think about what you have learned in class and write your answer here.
1:58
